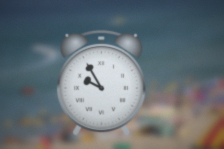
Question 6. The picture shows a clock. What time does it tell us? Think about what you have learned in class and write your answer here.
9:55
